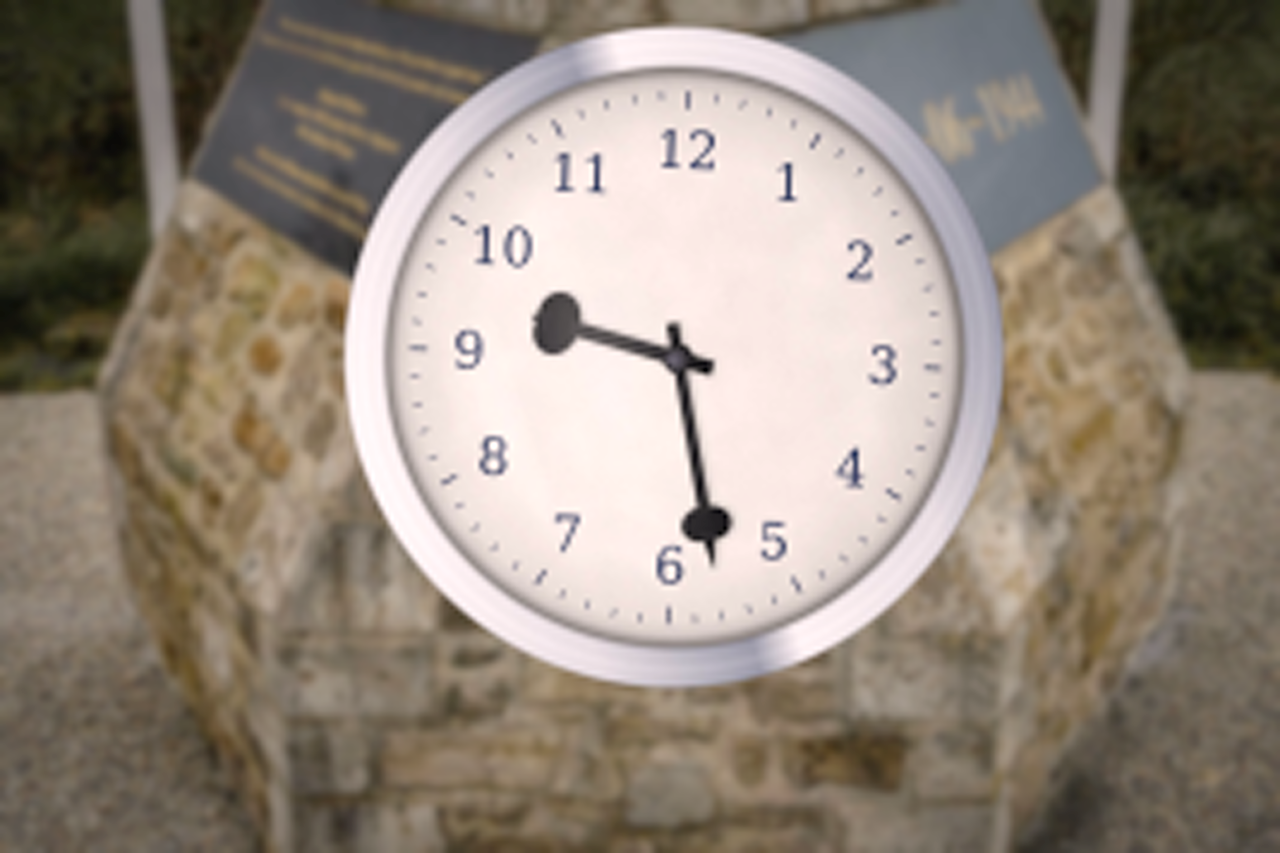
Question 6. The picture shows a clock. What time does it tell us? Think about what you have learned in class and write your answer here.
9:28
